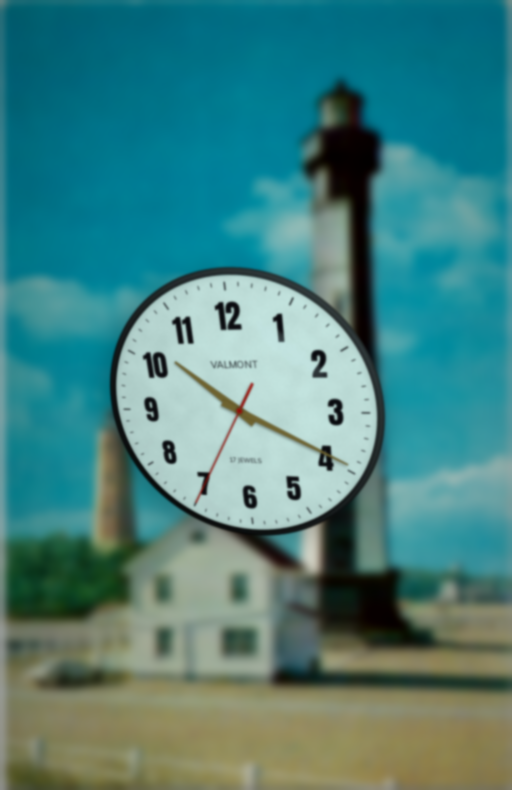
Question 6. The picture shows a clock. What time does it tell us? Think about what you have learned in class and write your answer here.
10:19:35
